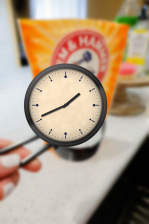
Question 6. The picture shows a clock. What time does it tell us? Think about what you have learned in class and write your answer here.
1:41
